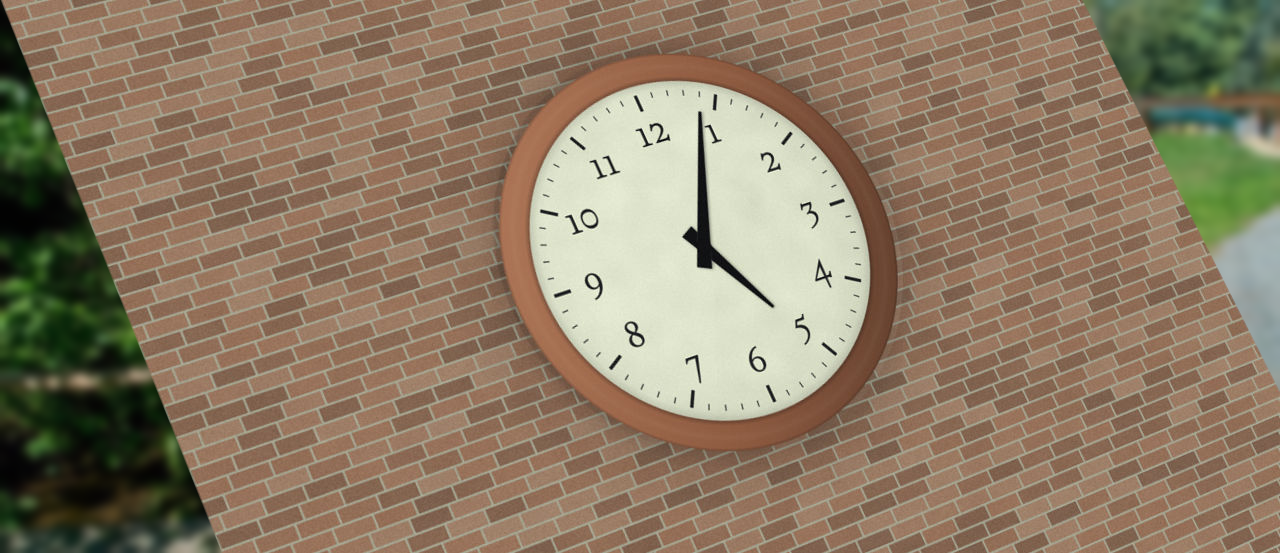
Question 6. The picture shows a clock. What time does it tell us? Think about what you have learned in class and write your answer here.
5:04
